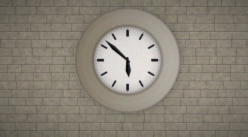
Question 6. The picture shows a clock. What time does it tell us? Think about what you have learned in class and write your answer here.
5:52
